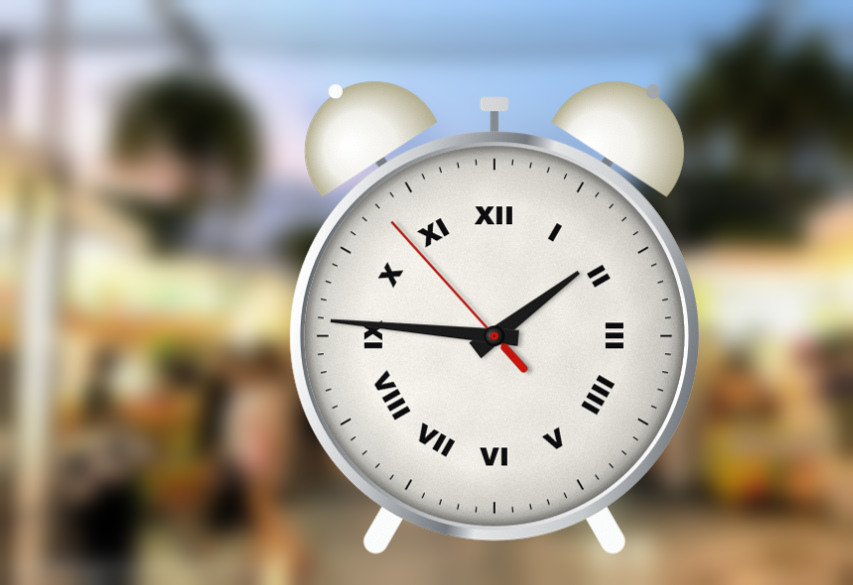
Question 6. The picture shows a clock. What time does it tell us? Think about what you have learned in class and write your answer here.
1:45:53
